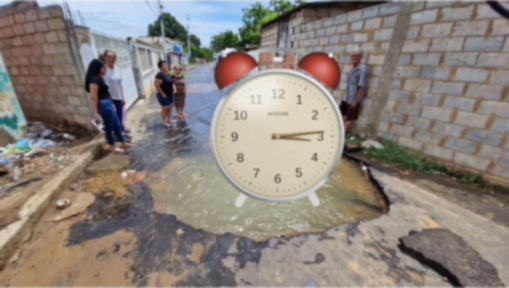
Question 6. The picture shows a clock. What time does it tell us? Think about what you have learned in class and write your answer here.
3:14
